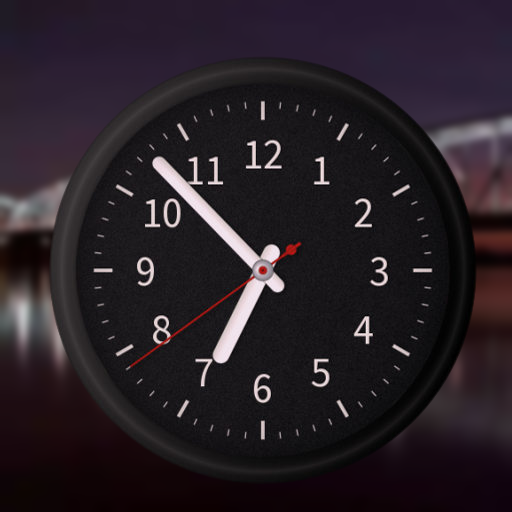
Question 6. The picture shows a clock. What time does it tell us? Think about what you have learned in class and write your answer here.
6:52:39
